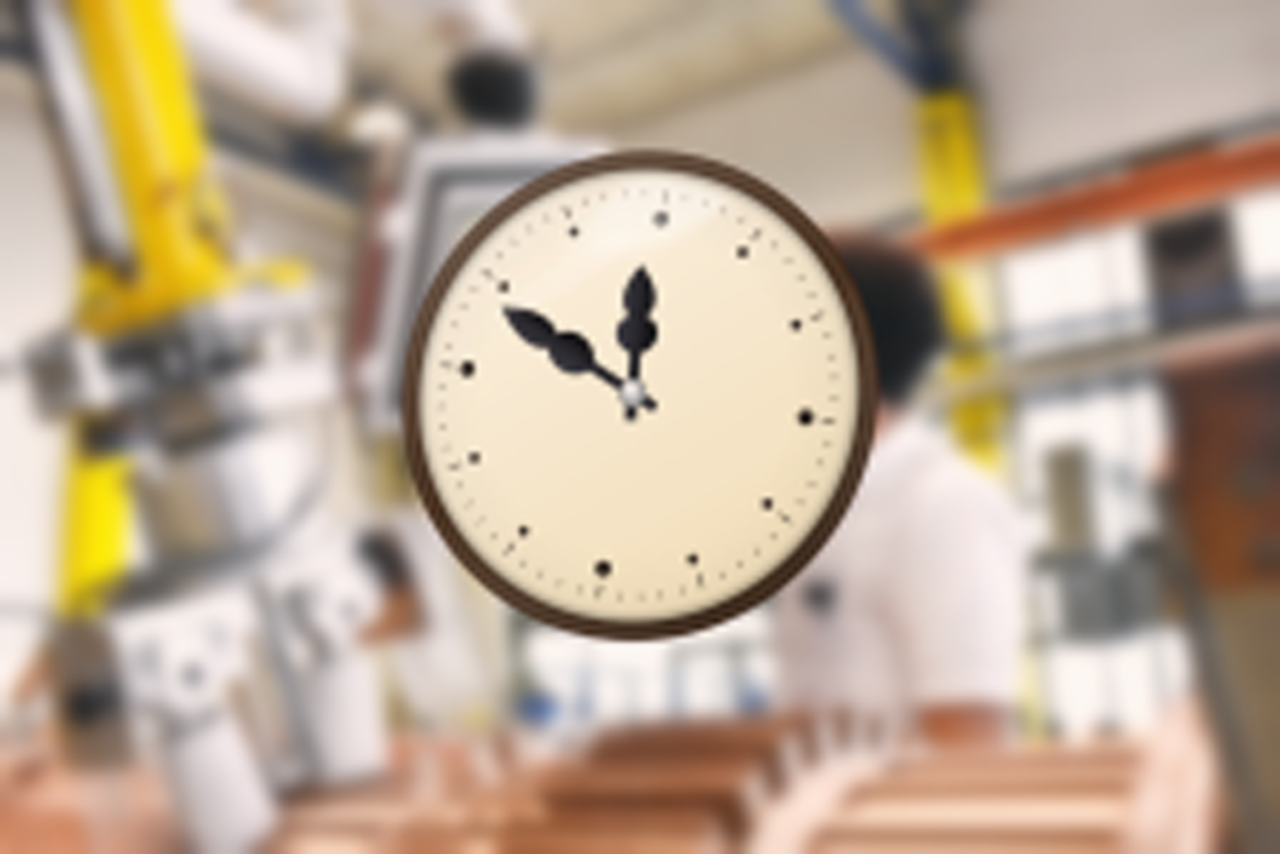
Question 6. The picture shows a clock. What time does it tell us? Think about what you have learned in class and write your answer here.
11:49
